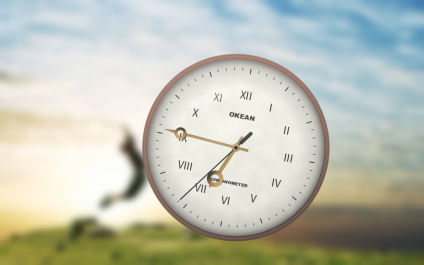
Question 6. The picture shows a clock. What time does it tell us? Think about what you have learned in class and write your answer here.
6:45:36
